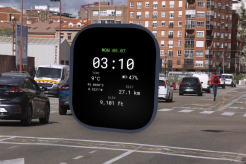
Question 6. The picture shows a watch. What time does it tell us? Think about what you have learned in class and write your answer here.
3:10
